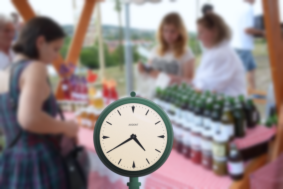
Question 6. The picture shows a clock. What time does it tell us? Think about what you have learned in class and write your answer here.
4:40
